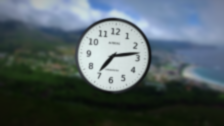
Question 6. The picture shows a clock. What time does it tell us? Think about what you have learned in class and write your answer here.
7:13
